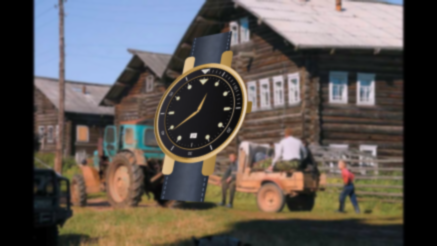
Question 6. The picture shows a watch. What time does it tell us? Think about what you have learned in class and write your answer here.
12:39
